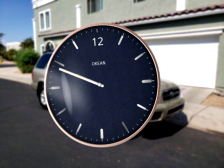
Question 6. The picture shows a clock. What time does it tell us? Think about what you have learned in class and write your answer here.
9:49
